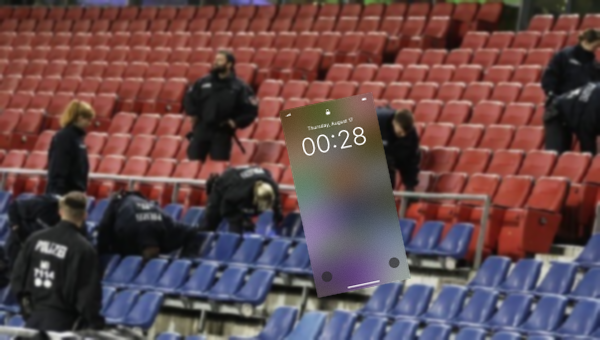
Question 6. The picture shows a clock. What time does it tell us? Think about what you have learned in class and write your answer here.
0:28
